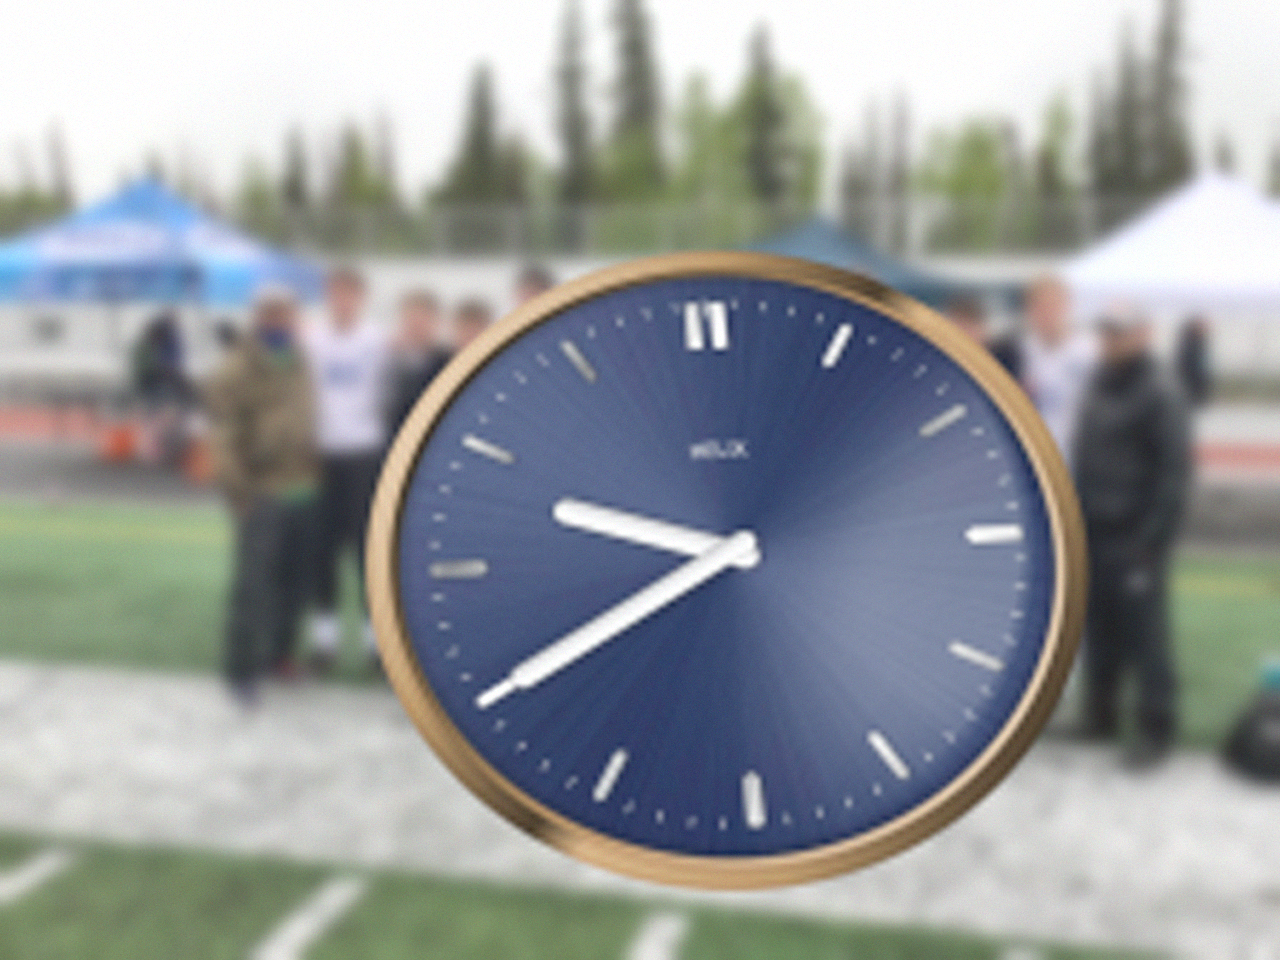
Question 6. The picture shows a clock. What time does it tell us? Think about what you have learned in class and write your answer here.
9:40
